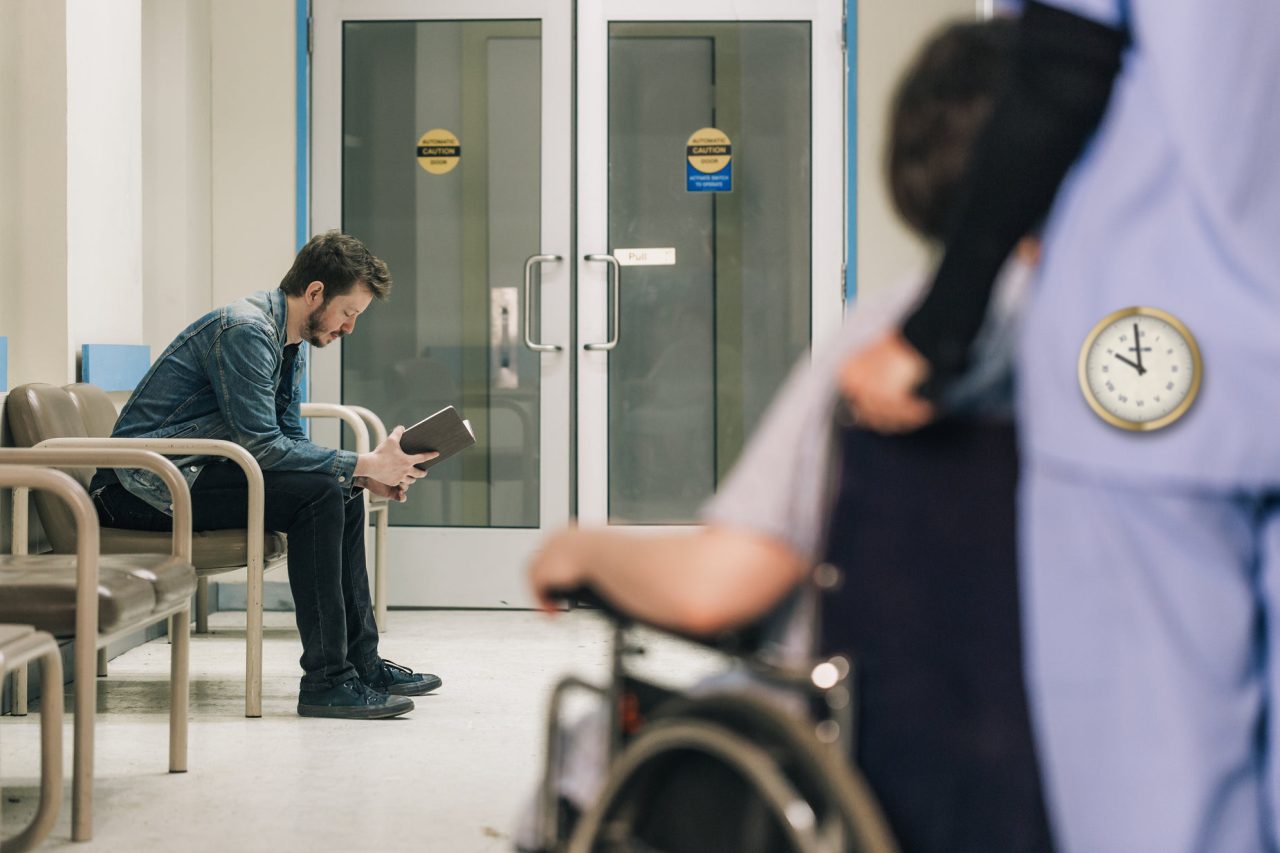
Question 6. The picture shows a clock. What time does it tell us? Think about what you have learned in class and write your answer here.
9:59
